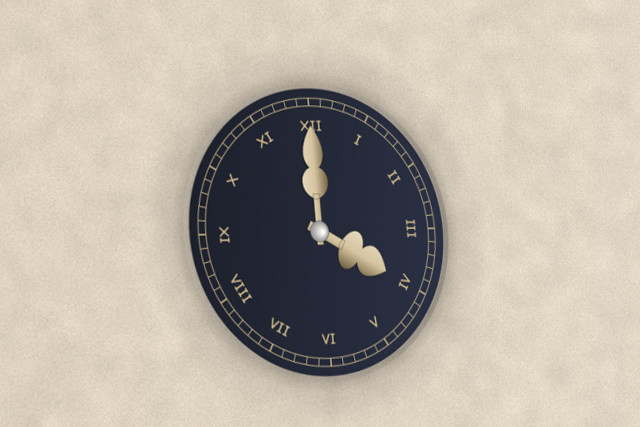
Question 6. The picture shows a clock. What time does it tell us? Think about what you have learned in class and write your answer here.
4:00
